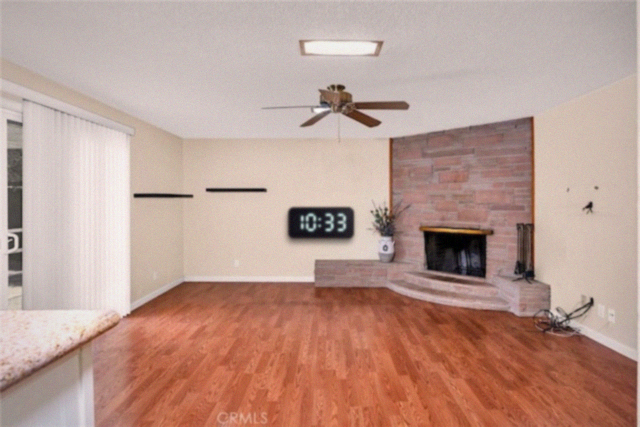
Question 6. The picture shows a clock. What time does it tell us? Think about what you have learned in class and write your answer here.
10:33
